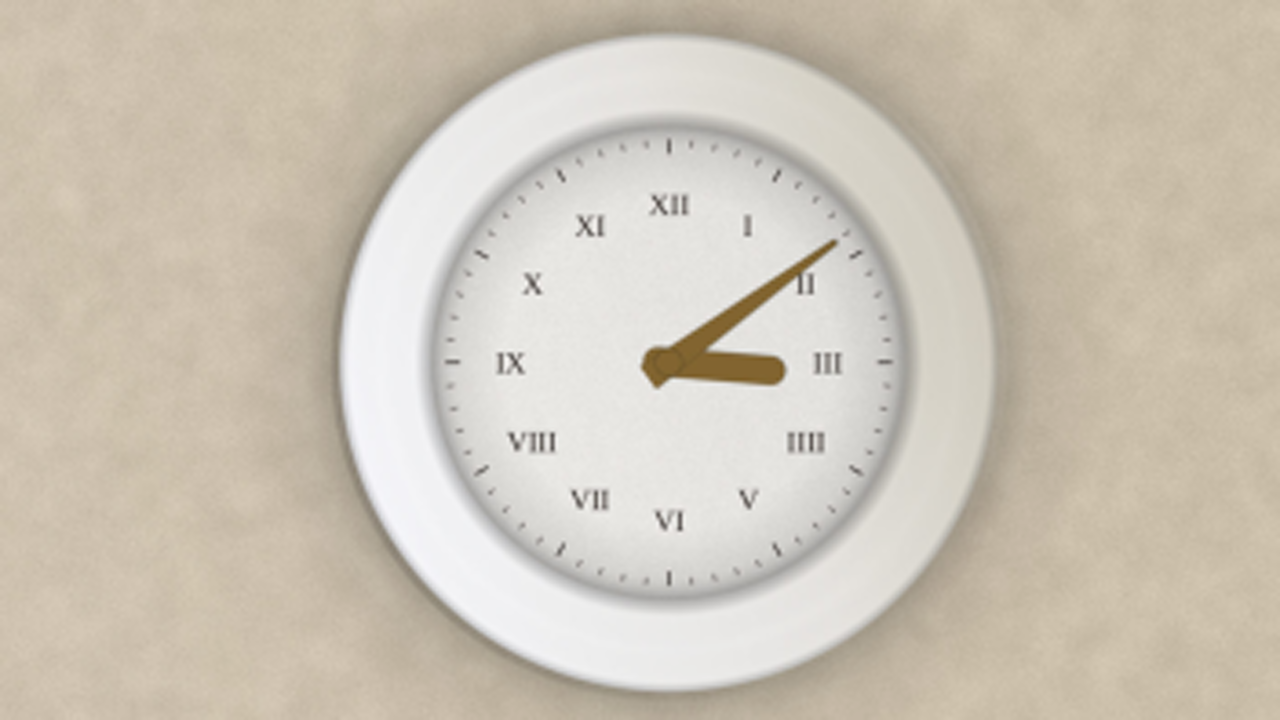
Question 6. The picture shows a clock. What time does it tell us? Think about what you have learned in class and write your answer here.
3:09
